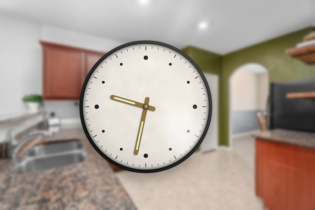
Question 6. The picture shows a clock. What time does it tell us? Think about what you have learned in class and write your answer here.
9:32
